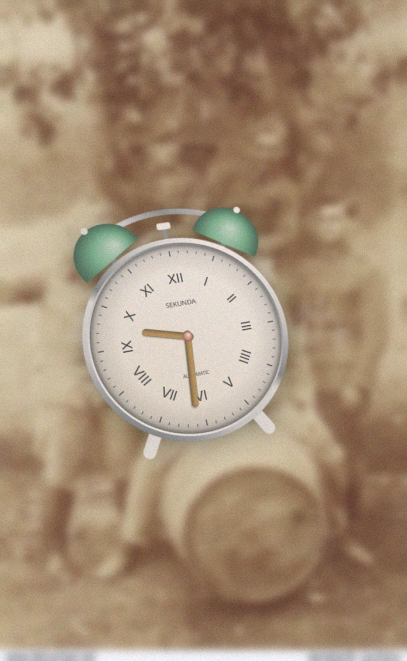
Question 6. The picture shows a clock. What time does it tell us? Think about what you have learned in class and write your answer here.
9:31
